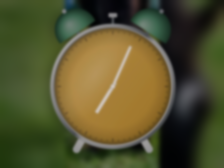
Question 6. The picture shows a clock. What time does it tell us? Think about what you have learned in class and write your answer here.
7:04
